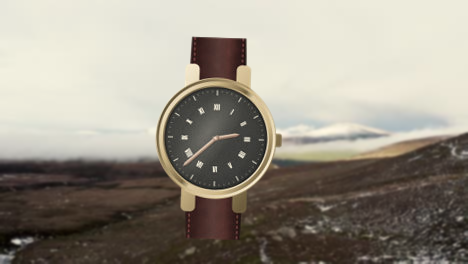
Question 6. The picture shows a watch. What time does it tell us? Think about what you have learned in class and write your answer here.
2:38
